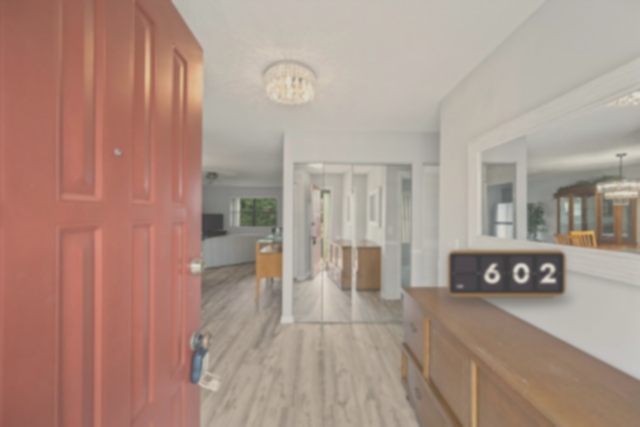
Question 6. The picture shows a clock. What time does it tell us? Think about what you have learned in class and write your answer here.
6:02
